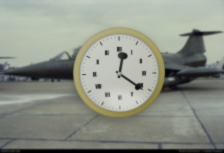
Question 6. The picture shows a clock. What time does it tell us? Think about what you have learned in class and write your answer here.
12:21
